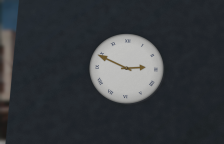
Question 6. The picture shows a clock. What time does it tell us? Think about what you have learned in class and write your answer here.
2:49
